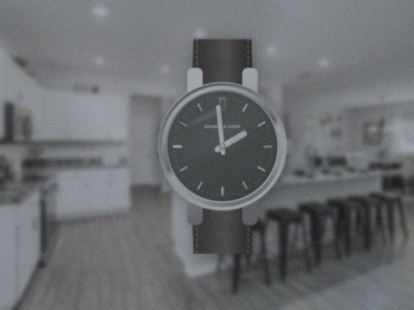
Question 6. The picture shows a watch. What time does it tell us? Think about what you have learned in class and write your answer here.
1:59
